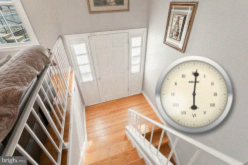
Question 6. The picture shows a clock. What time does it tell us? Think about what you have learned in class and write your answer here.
6:01
